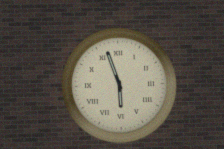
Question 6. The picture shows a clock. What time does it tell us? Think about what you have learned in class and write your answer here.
5:57
